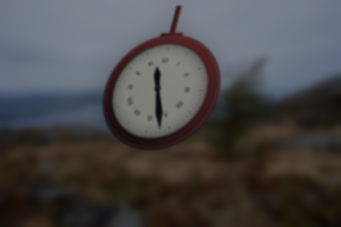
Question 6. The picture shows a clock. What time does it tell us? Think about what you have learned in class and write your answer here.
11:27
